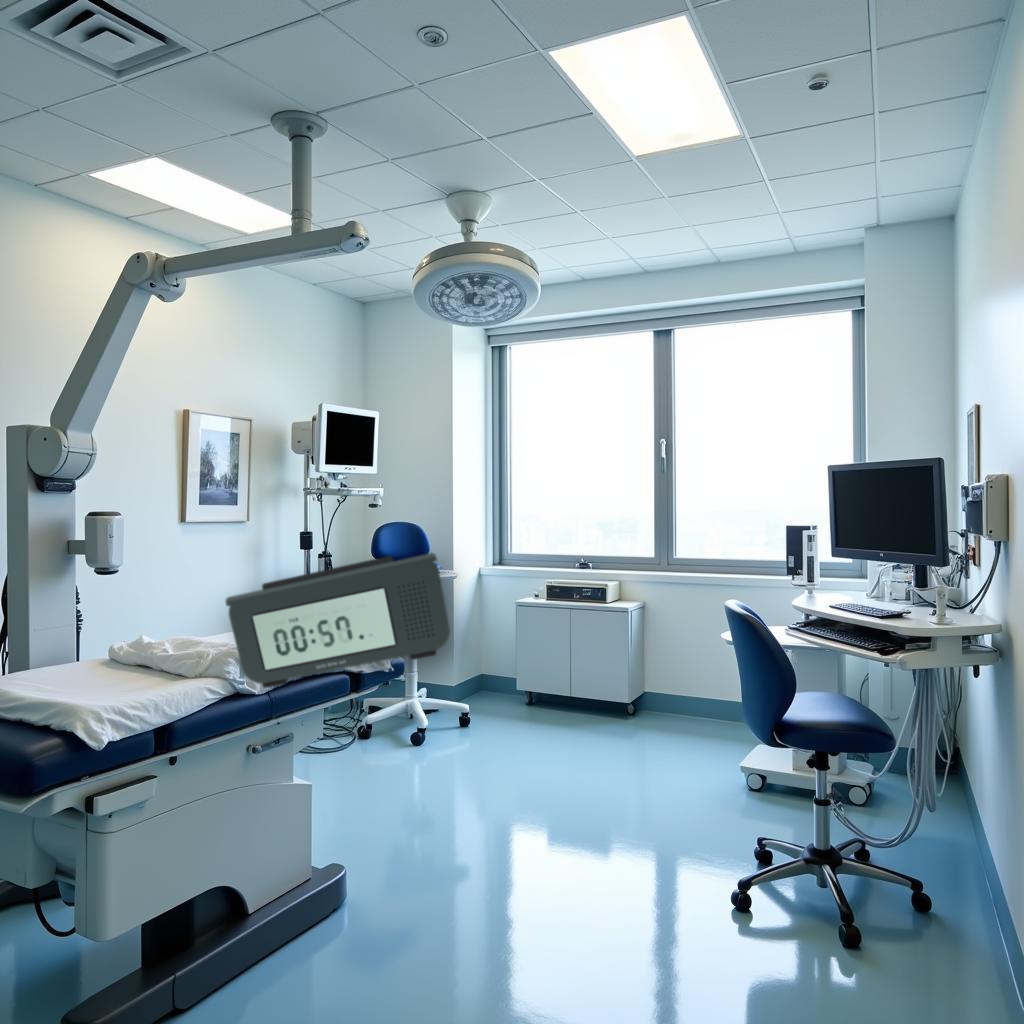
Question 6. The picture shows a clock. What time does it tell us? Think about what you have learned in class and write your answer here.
0:57
